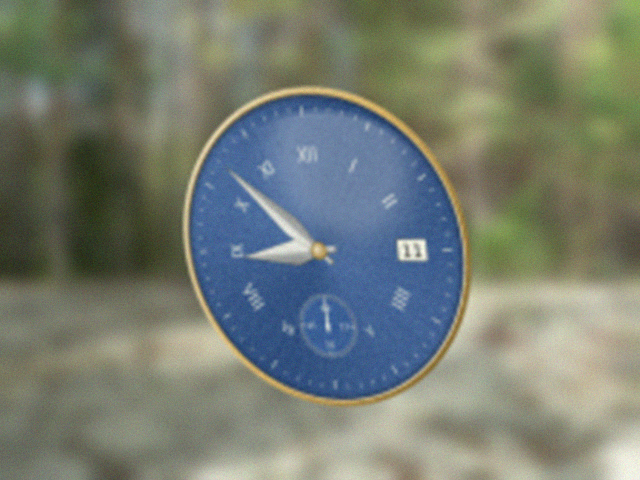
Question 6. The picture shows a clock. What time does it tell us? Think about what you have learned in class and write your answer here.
8:52
